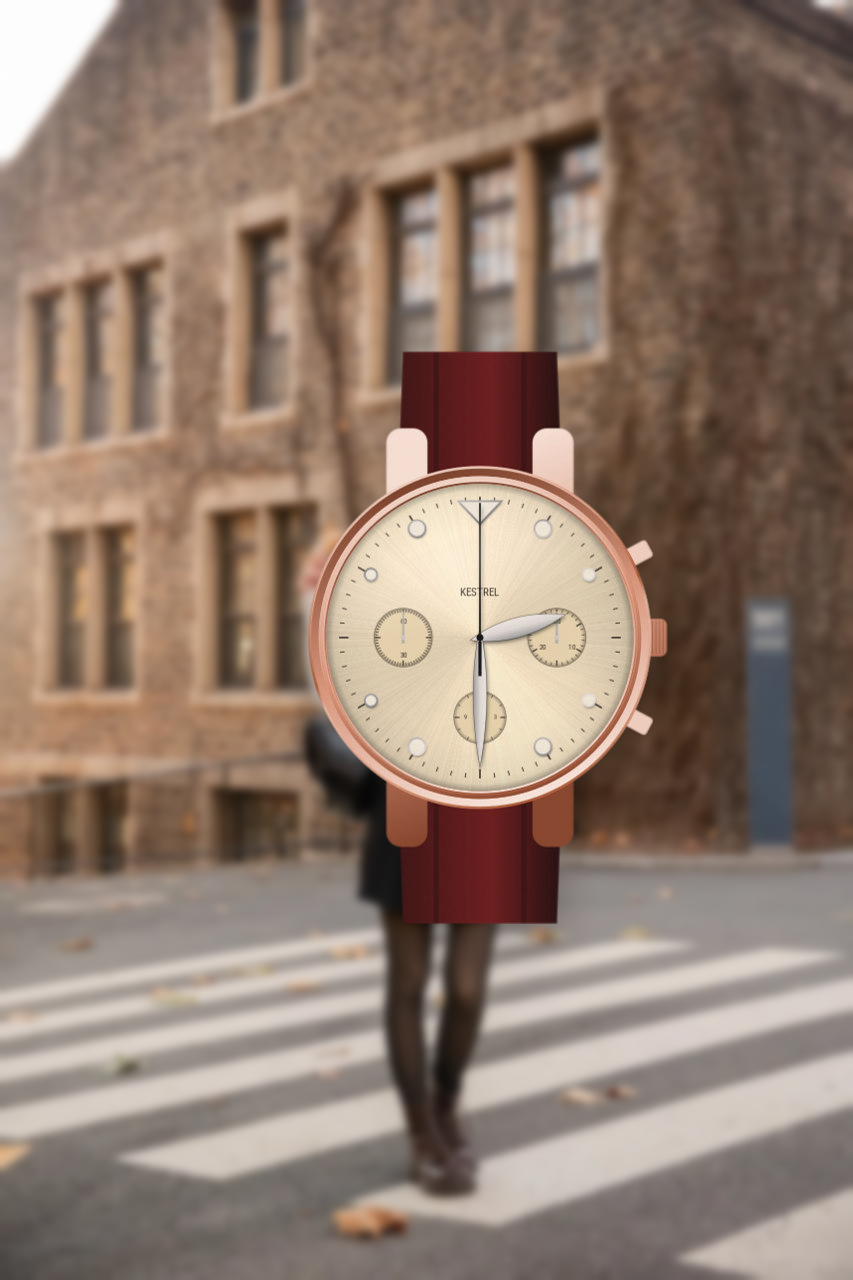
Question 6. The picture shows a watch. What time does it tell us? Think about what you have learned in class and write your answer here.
2:30
